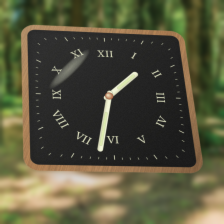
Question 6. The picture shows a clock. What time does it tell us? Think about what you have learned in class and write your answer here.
1:32
